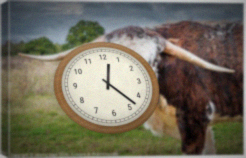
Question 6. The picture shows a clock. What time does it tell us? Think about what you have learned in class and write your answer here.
12:23
